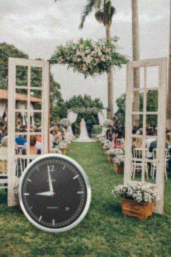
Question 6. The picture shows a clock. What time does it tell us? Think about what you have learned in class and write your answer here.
8:59
